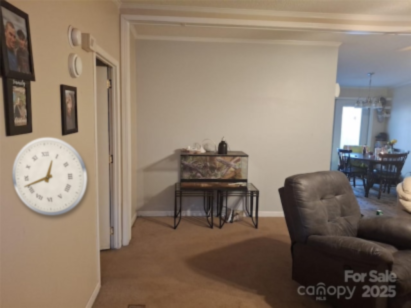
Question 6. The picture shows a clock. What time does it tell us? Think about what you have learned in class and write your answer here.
12:42
